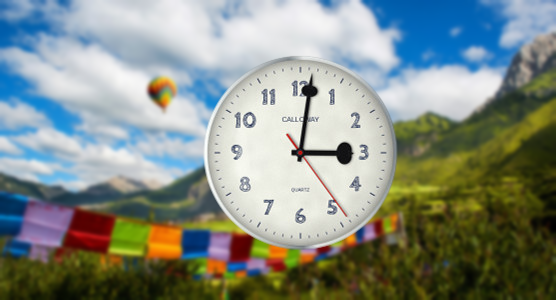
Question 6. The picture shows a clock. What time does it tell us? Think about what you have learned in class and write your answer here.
3:01:24
